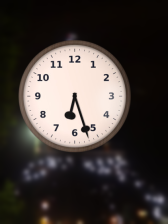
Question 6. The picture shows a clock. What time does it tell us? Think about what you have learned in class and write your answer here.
6:27
